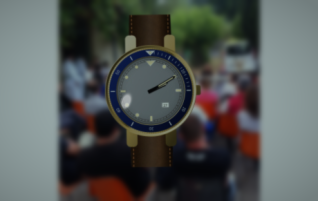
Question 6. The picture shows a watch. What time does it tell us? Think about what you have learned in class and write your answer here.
2:10
